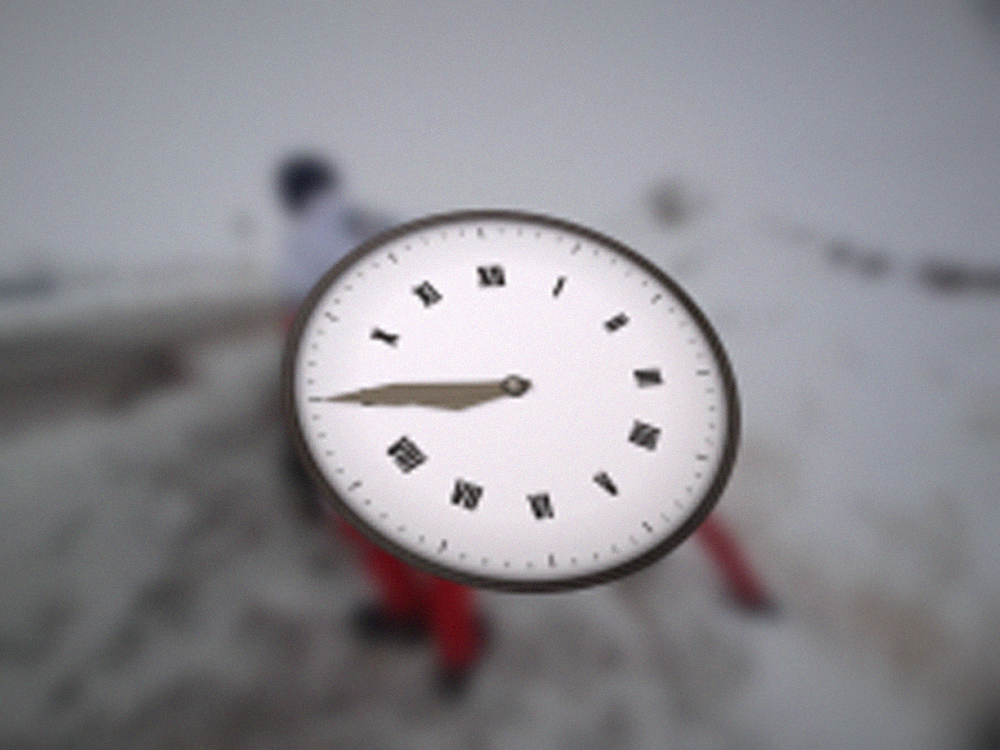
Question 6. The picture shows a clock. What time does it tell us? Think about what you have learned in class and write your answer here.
8:45
